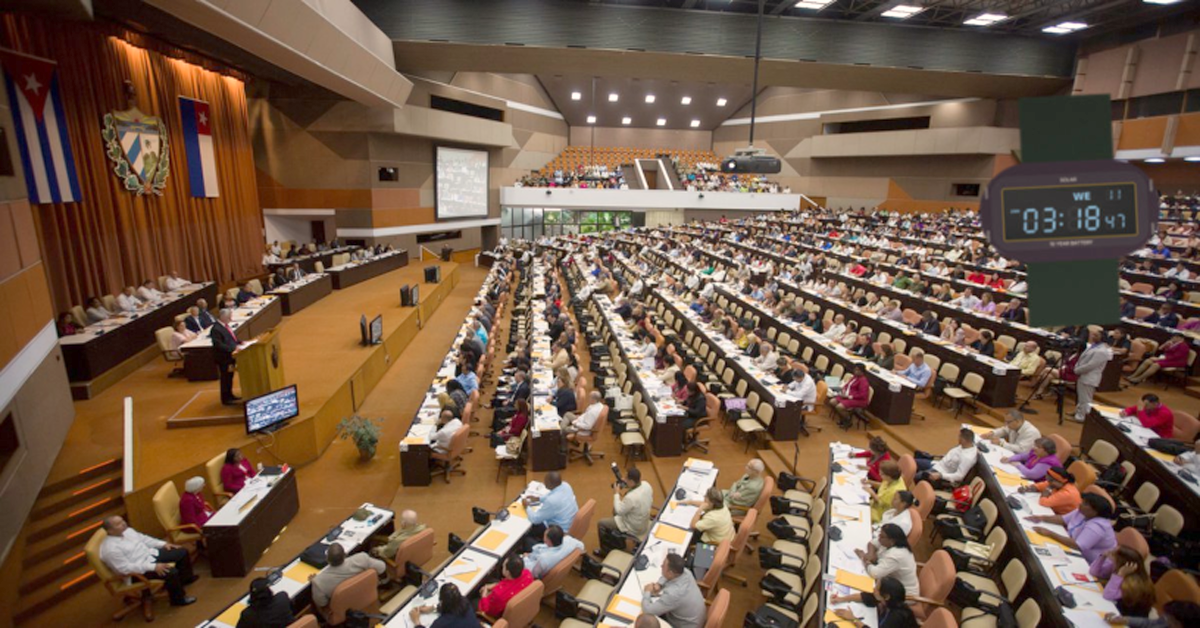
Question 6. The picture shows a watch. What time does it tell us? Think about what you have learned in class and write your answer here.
3:18:47
